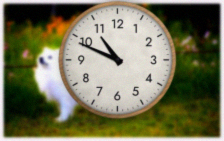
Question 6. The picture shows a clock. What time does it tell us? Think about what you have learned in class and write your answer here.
10:49
